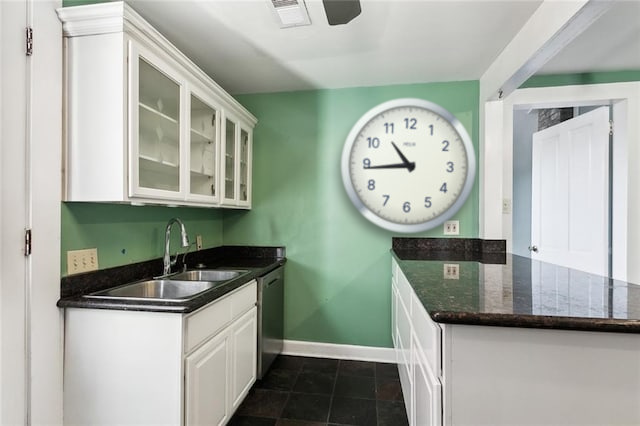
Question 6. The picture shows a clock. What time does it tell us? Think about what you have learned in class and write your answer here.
10:44
